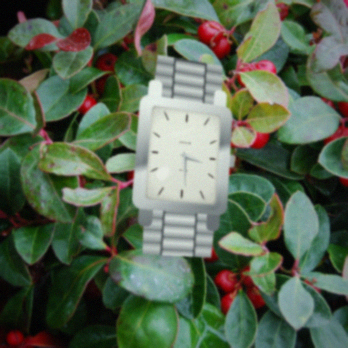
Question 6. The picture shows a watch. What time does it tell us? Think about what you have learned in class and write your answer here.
3:29
